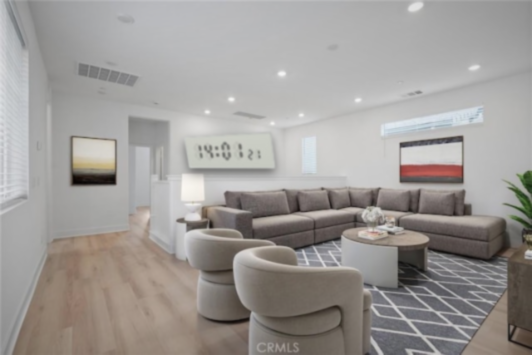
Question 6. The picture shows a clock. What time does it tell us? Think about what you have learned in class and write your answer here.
14:01
